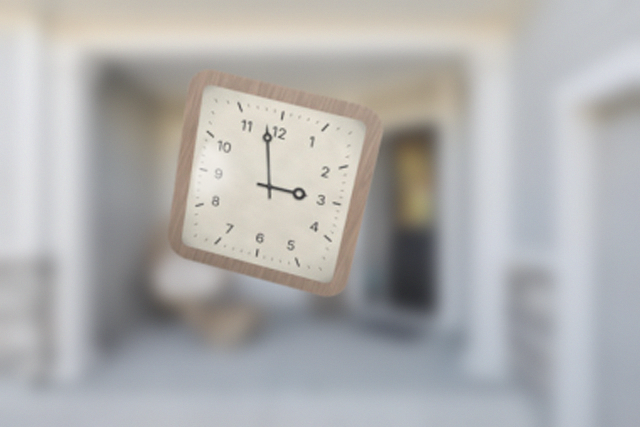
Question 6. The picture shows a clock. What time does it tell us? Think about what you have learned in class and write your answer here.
2:58
